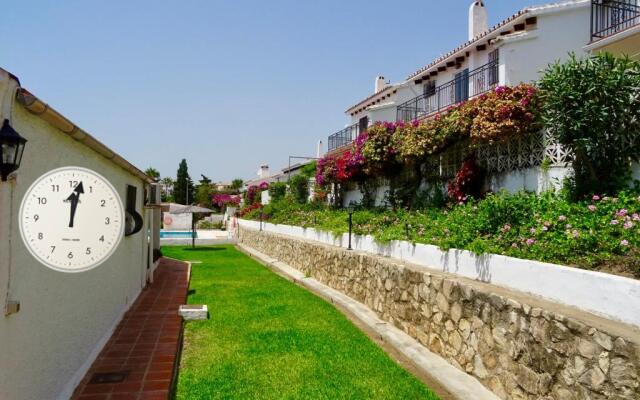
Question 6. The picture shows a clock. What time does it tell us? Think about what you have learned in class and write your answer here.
12:02
